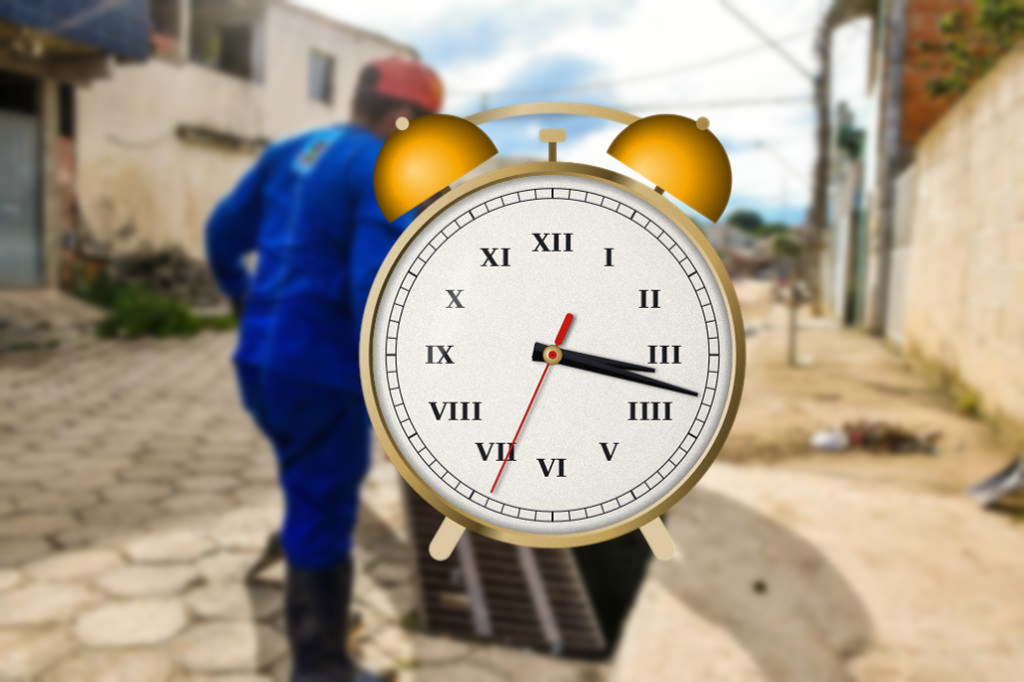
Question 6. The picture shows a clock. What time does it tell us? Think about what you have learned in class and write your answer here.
3:17:34
